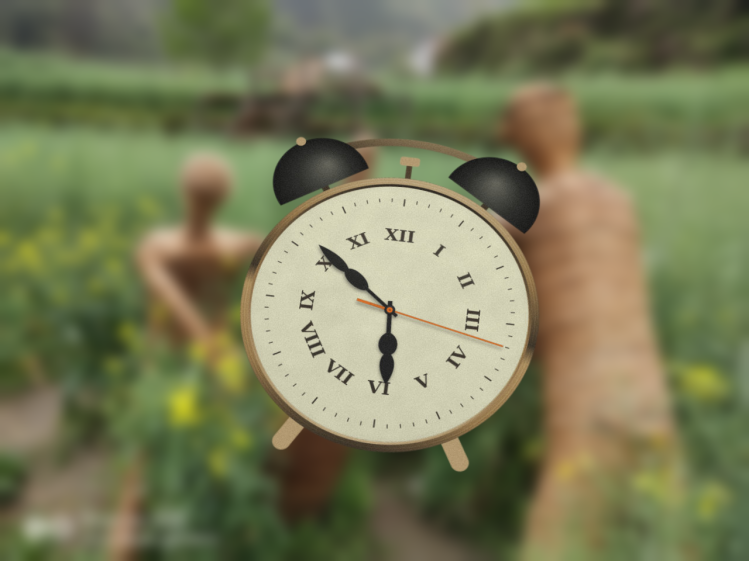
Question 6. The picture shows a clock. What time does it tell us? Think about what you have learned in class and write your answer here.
5:51:17
